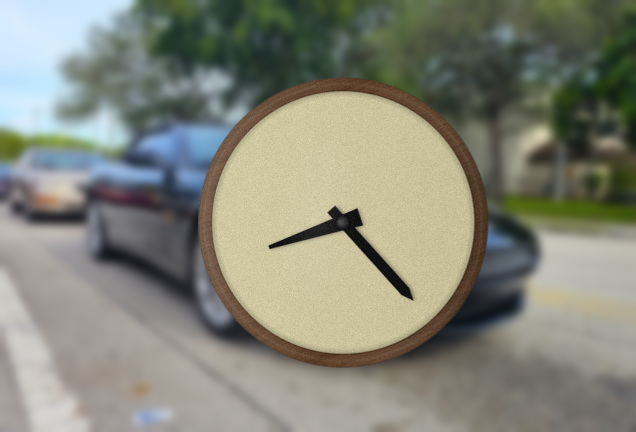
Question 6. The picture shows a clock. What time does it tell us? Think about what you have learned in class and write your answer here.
8:23
